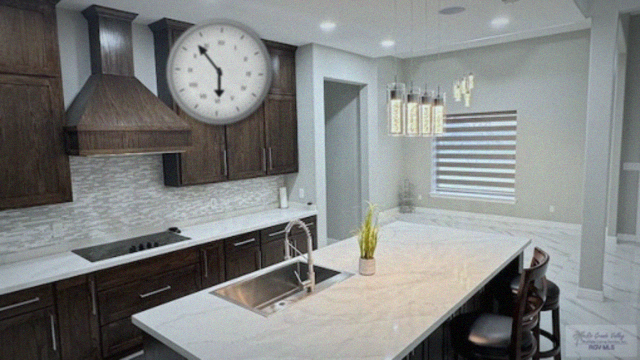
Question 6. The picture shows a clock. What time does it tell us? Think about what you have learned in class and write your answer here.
5:53
